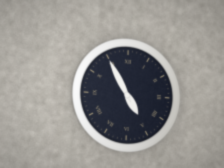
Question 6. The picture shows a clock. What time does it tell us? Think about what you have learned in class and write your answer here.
4:55
